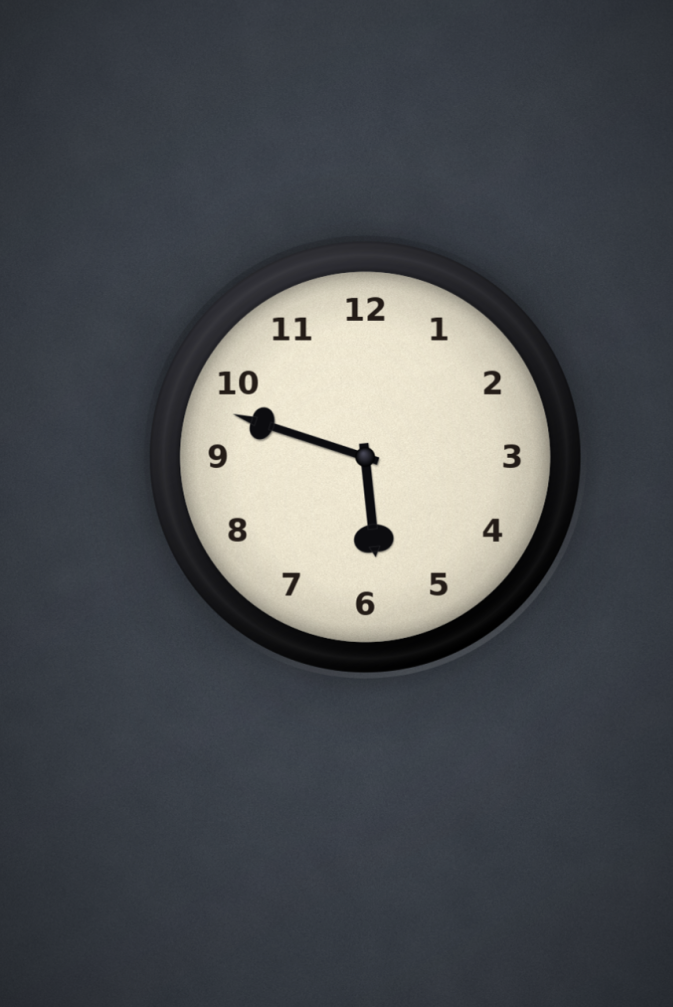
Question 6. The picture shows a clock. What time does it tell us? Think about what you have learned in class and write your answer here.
5:48
